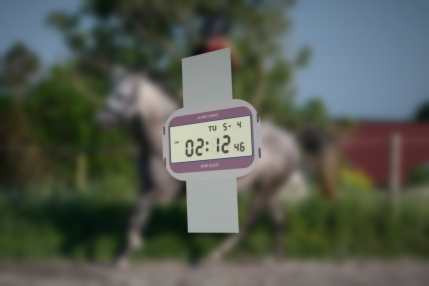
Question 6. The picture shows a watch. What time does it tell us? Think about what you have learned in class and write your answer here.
2:12
